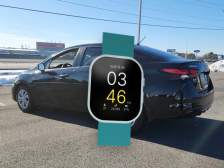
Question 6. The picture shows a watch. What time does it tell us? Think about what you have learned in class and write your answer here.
3:46
